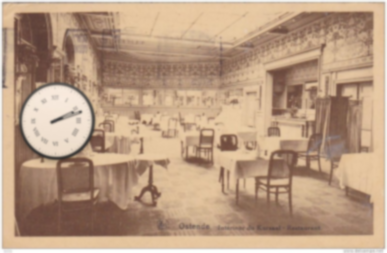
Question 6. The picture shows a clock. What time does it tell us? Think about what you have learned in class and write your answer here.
2:12
